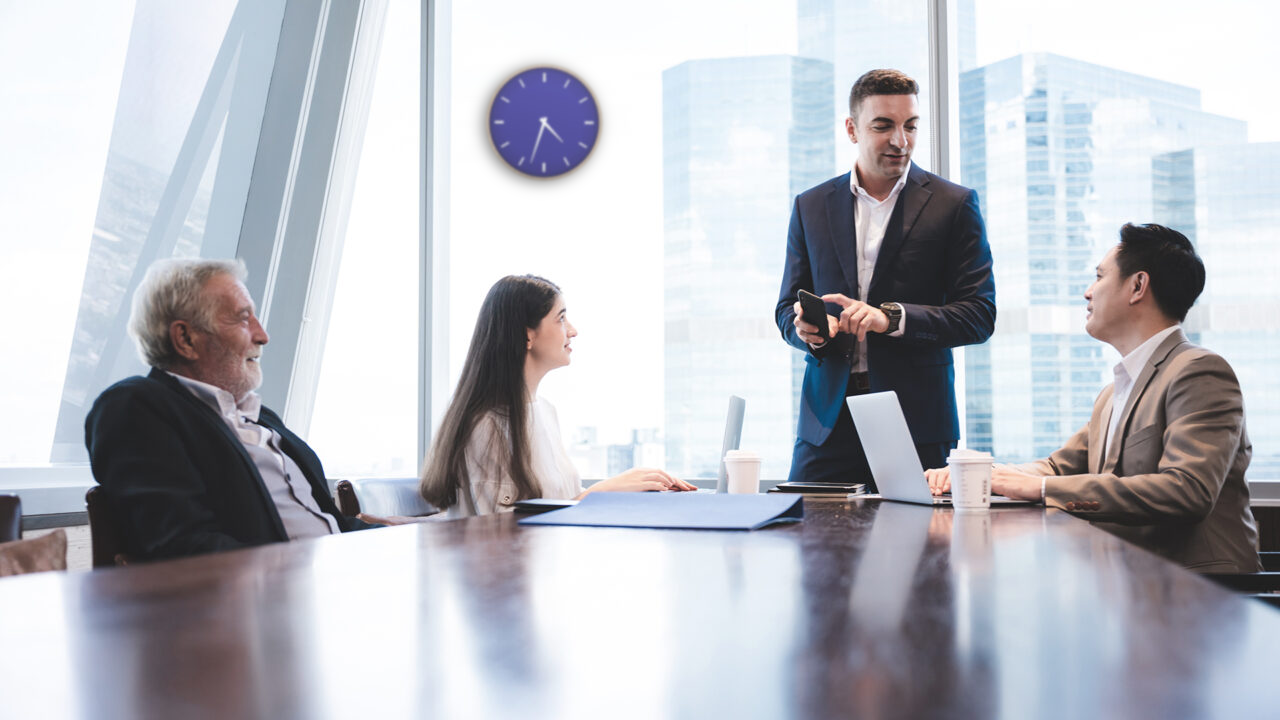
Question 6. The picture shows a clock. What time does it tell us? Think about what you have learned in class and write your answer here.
4:33
